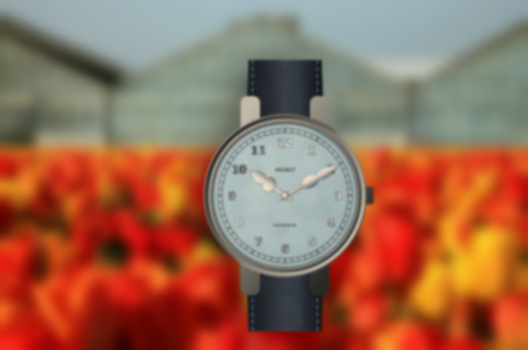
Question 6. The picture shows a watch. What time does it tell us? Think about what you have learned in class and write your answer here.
10:10
